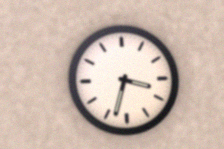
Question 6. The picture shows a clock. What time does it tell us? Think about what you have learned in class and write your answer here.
3:33
